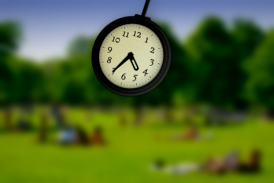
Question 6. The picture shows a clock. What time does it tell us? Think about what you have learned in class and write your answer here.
4:35
